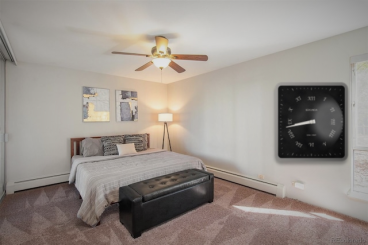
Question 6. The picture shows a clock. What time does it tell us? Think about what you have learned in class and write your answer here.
8:43
